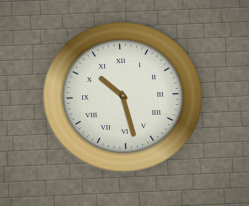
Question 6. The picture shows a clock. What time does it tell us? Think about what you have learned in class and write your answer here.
10:28
